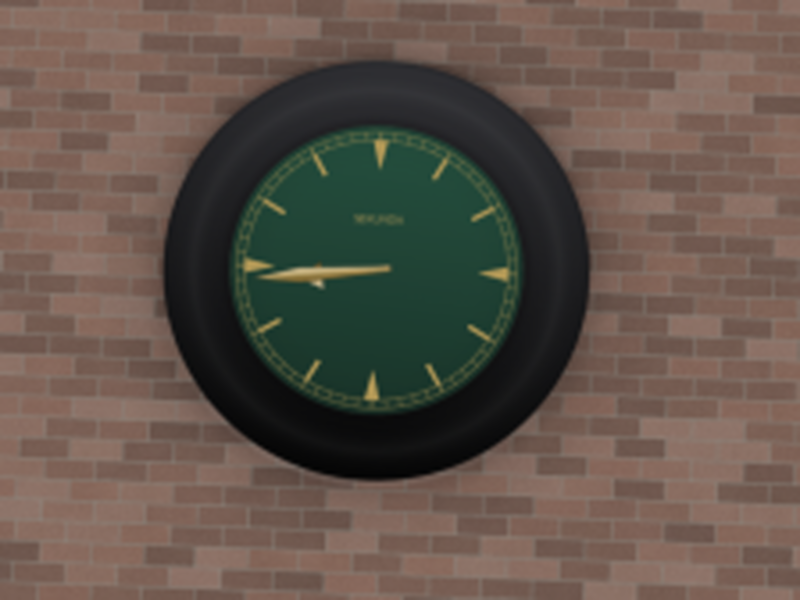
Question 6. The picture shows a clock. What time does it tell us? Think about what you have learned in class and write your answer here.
8:44
